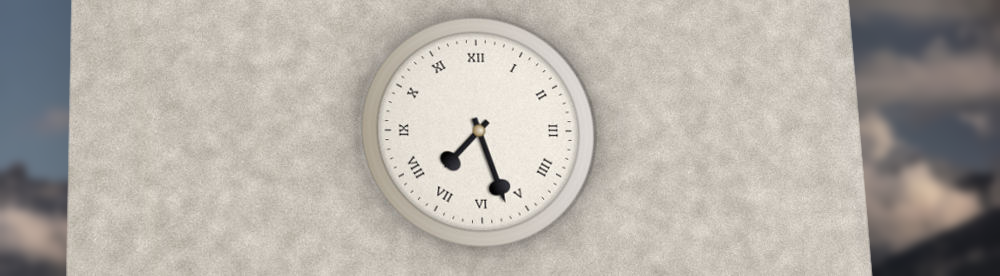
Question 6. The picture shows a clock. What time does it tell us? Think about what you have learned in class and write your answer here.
7:27
